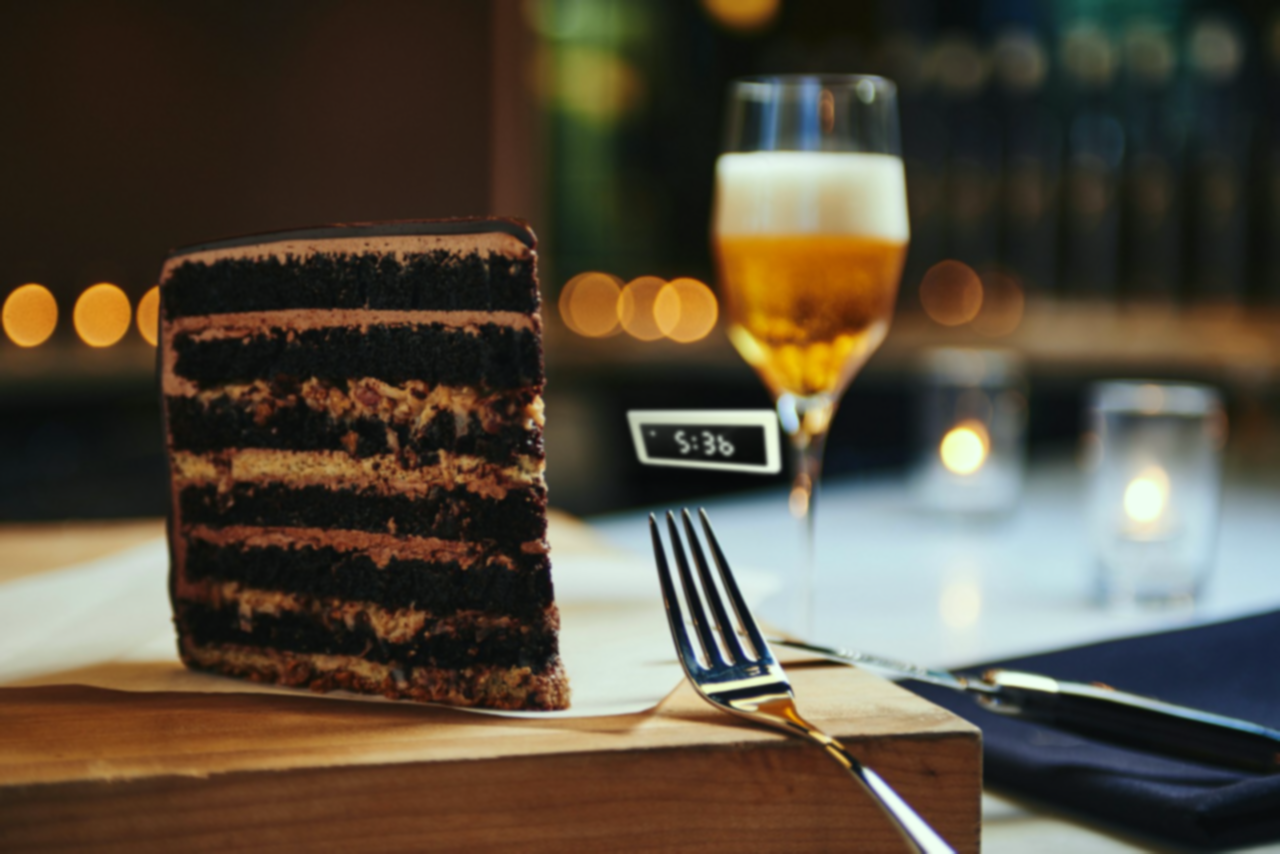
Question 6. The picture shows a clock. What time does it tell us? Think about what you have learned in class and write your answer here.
5:36
